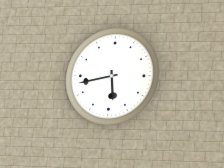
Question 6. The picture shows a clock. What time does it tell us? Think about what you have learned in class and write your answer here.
5:43
